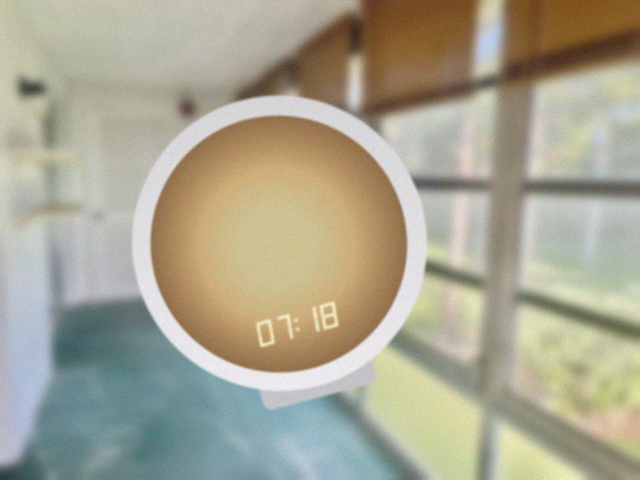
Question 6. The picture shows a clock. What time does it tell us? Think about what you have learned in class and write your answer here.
7:18
